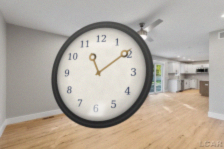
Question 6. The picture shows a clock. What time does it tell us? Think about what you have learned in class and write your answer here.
11:09
